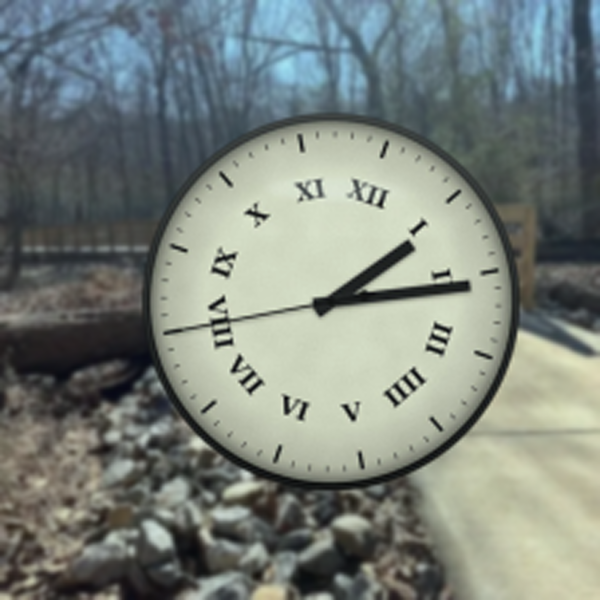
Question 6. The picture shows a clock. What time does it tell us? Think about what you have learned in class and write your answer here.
1:10:40
